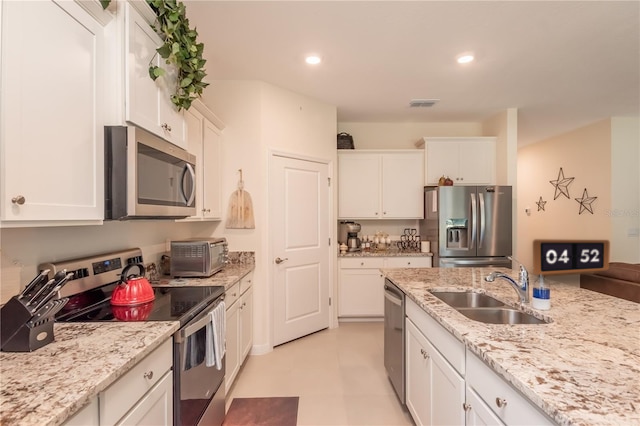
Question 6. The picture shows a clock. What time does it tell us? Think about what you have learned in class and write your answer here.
4:52
